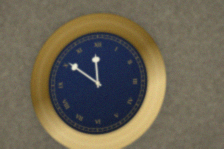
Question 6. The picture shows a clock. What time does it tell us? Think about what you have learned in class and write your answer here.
11:51
